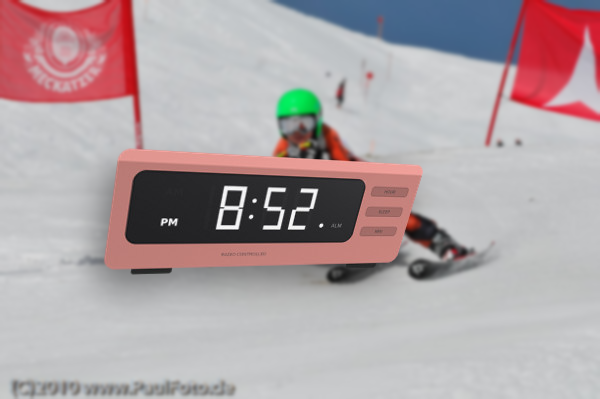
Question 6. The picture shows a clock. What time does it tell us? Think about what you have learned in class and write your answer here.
8:52
